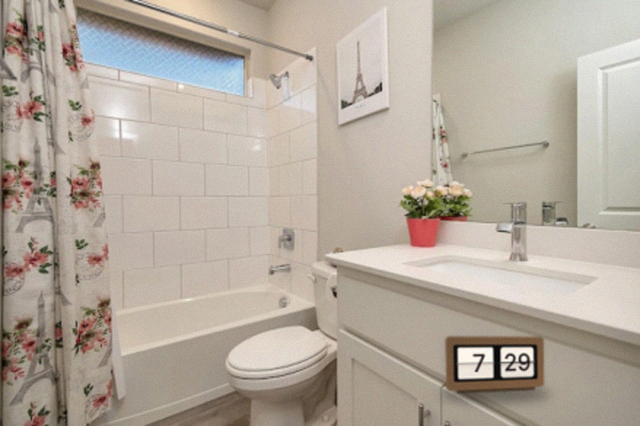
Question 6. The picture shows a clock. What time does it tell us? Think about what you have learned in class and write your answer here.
7:29
